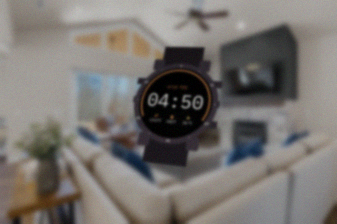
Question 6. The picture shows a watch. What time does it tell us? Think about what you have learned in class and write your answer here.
4:50
